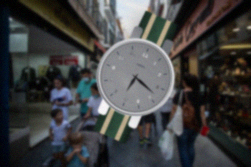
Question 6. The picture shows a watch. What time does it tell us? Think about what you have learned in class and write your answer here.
6:18
